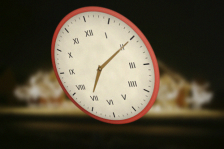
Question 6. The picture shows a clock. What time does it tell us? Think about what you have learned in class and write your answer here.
7:10
